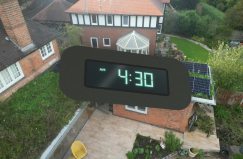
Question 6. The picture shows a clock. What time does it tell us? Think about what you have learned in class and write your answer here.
4:30
